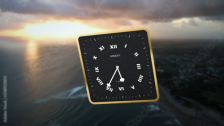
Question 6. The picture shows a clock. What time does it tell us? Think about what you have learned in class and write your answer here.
5:36
